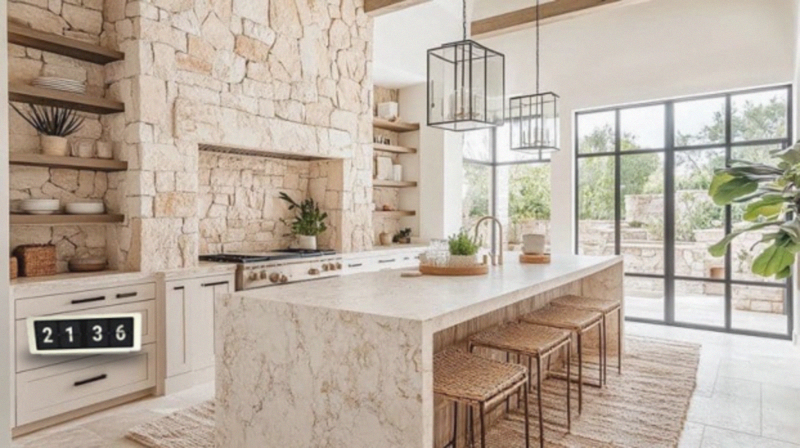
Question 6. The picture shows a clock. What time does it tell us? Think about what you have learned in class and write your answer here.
21:36
